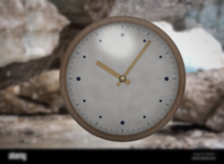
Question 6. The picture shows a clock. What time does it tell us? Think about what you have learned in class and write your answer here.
10:06
